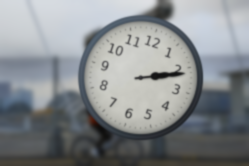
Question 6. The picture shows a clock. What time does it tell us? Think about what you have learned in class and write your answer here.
2:11
